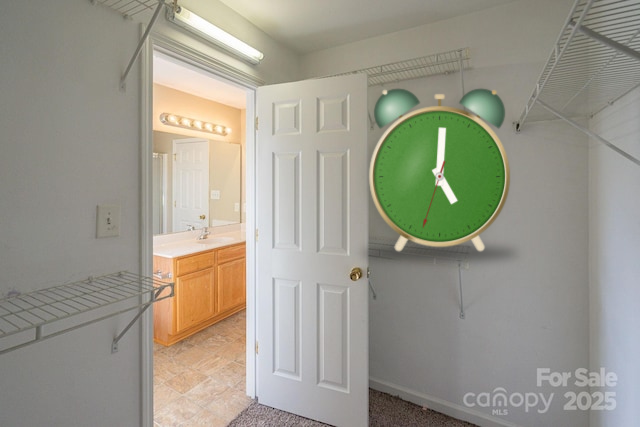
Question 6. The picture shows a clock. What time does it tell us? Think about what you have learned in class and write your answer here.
5:00:33
